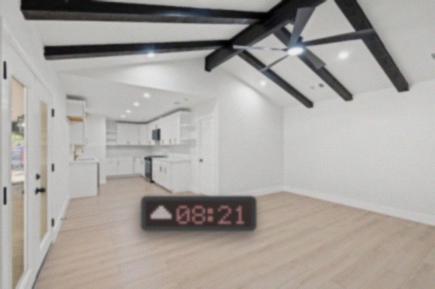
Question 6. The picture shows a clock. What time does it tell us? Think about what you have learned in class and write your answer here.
8:21
